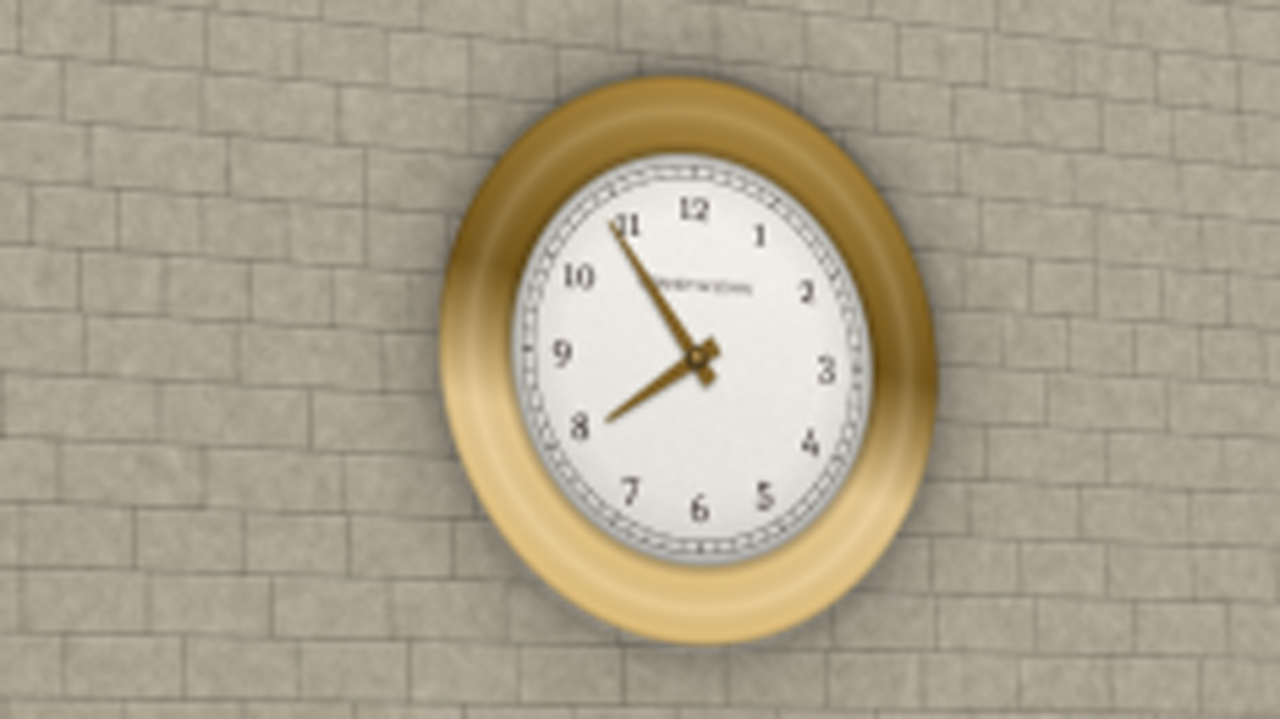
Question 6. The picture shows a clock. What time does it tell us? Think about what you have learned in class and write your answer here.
7:54
